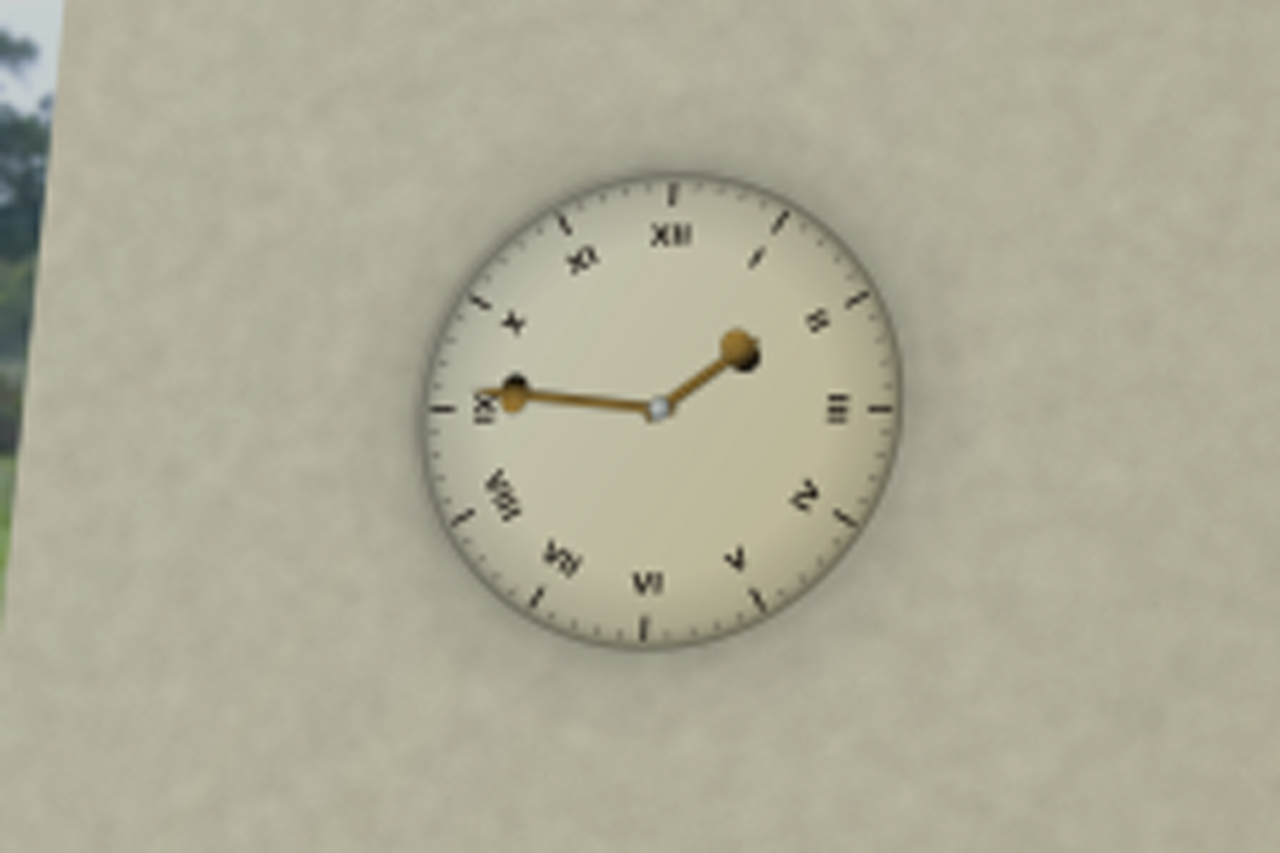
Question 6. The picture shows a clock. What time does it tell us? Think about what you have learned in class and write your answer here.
1:46
